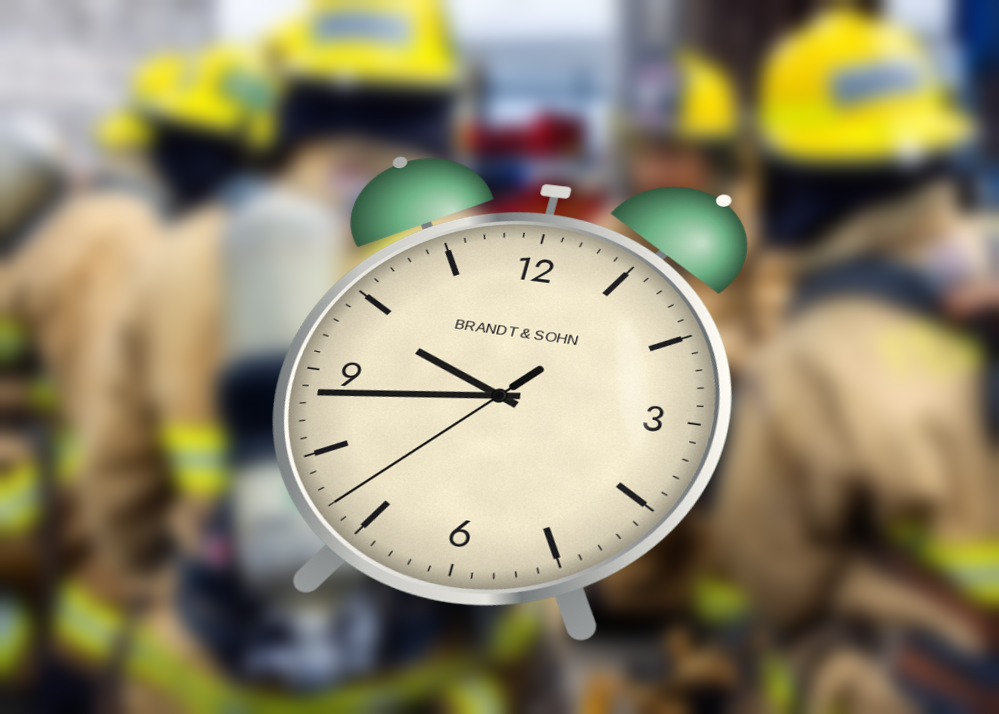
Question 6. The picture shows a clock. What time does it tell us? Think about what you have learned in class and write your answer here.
9:43:37
